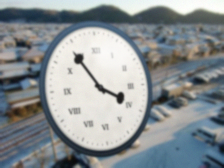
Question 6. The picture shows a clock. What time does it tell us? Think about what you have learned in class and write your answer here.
3:54
